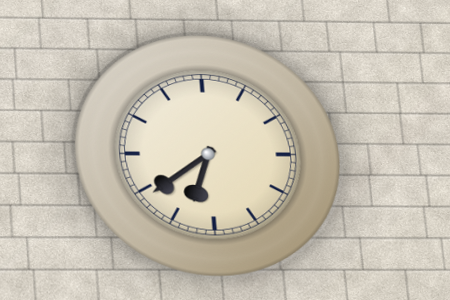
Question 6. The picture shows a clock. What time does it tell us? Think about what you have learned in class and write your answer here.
6:39
